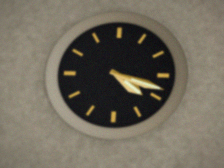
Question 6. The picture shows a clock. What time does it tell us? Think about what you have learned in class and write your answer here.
4:18
